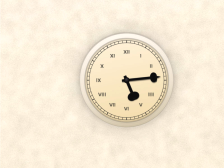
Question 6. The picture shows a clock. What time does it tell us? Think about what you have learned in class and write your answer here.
5:14
